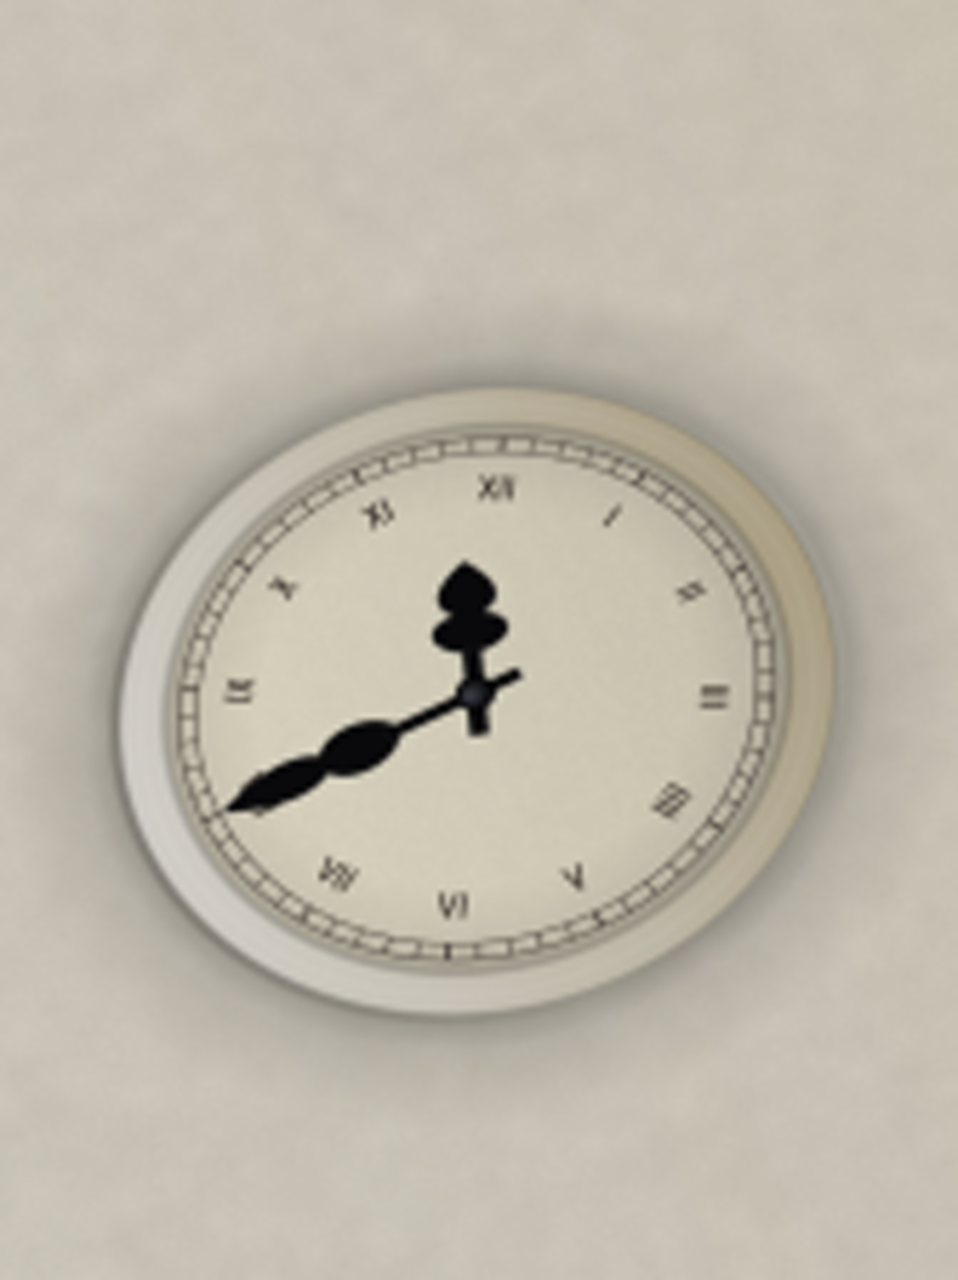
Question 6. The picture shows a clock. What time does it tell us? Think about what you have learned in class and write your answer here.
11:40
